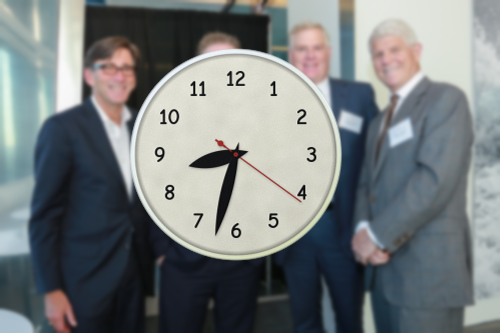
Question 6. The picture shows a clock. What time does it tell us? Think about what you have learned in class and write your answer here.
8:32:21
